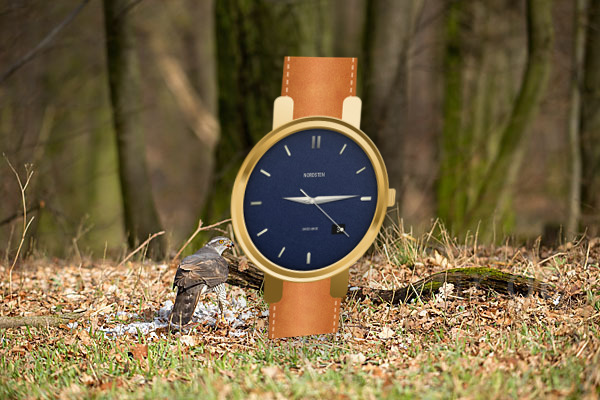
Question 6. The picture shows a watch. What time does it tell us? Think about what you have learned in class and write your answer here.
9:14:22
